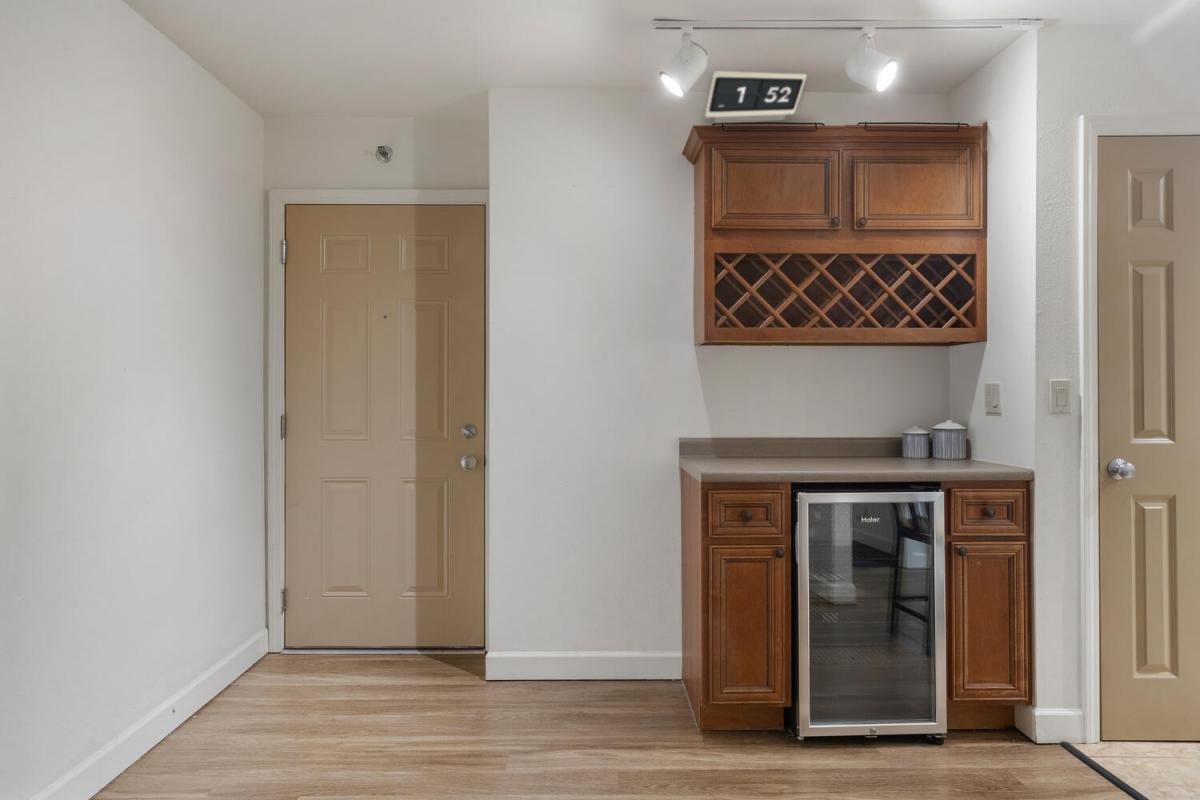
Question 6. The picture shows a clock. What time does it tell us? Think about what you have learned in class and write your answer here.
1:52
